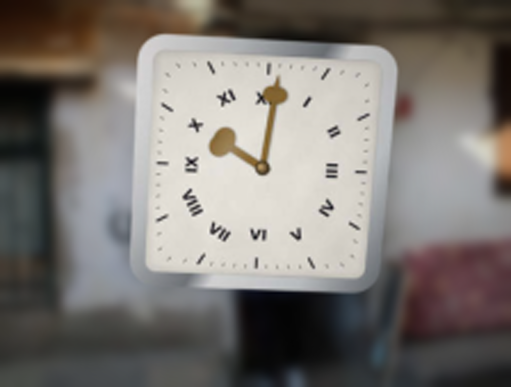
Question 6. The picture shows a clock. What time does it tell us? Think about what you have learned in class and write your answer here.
10:01
